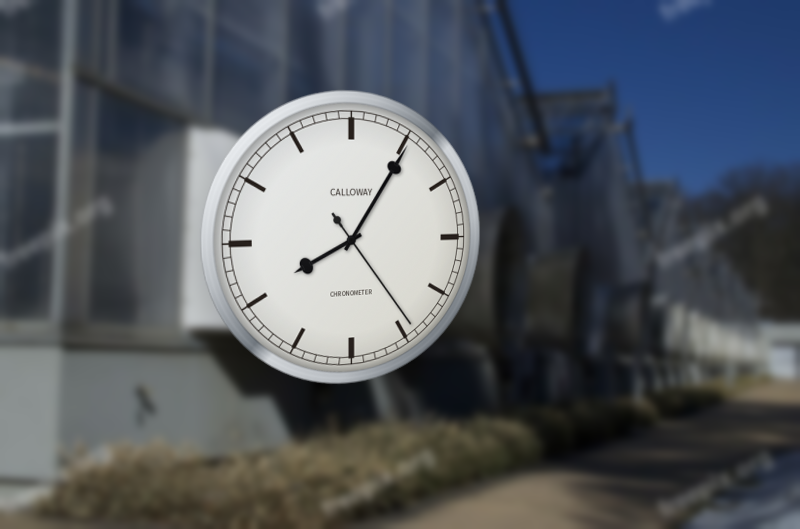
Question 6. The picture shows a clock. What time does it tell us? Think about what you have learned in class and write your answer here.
8:05:24
